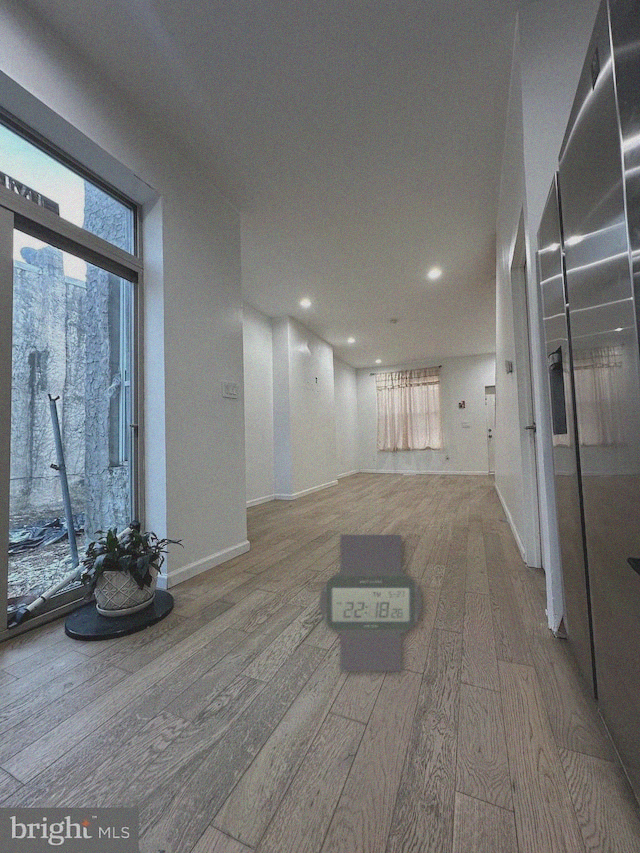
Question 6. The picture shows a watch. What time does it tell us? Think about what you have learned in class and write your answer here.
22:18:26
